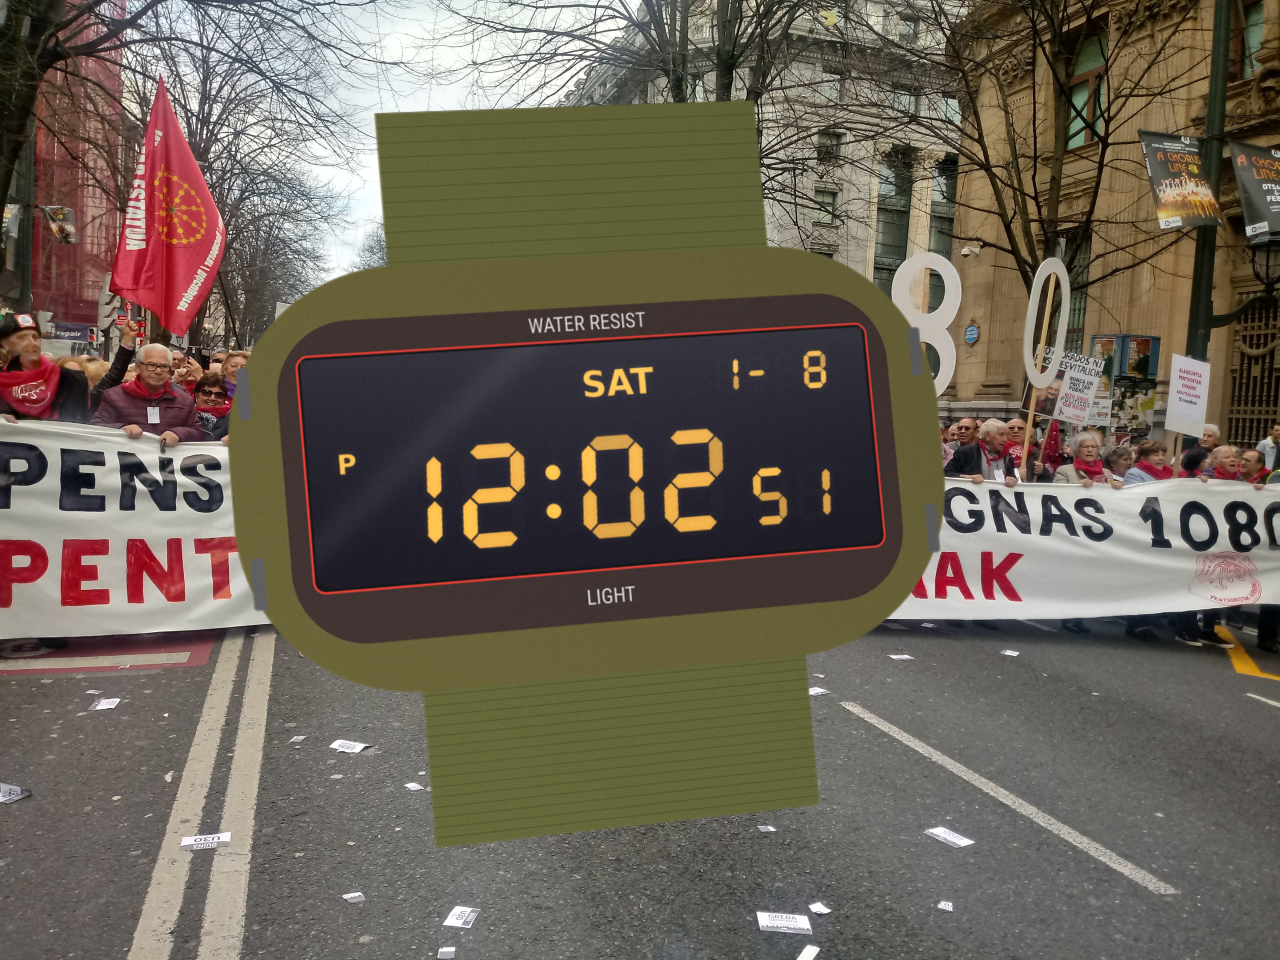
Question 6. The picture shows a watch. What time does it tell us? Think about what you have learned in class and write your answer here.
12:02:51
